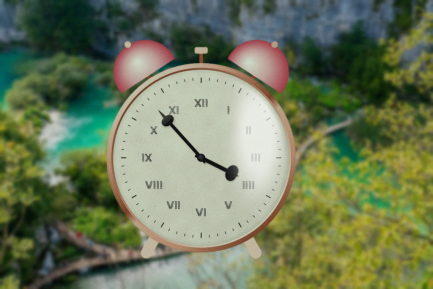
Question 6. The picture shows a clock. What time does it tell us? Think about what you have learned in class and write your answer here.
3:53
